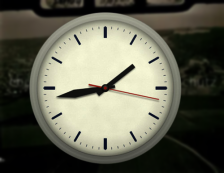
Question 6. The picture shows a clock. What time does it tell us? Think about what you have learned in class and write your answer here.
1:43:17
